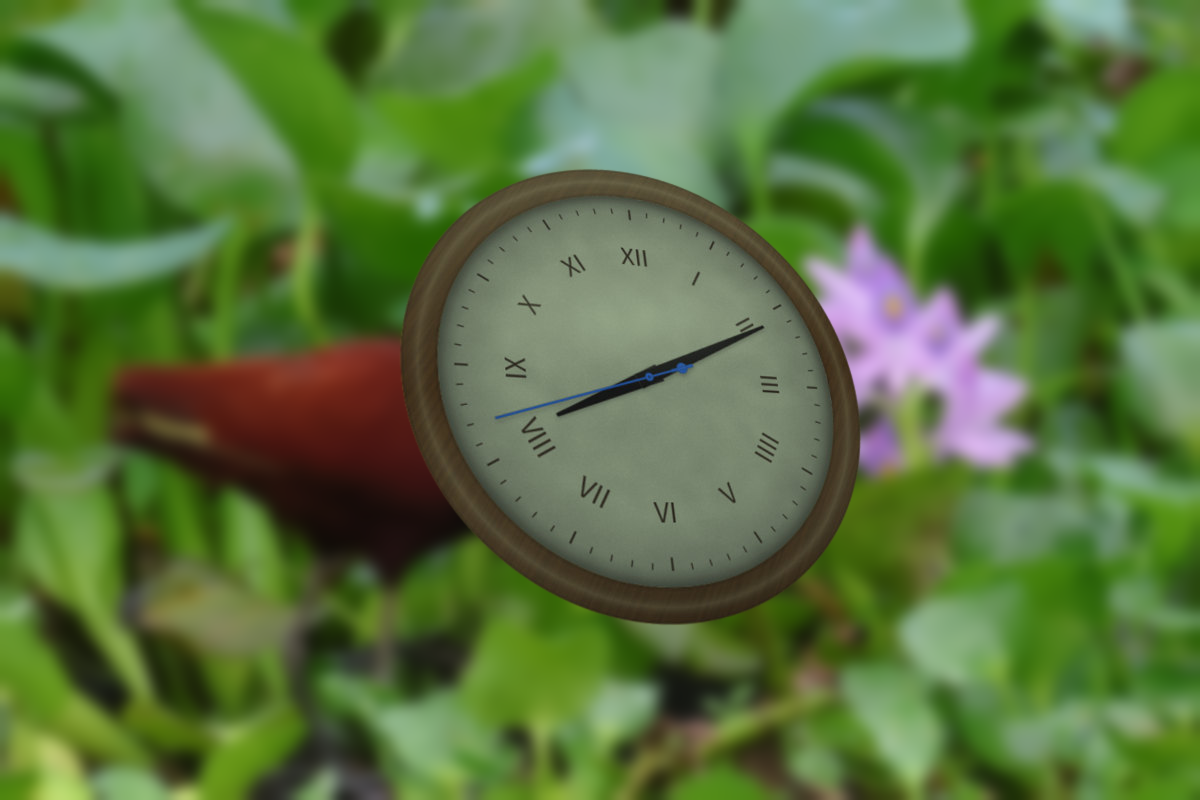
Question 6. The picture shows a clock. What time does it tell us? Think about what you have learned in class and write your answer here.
8:10:42
